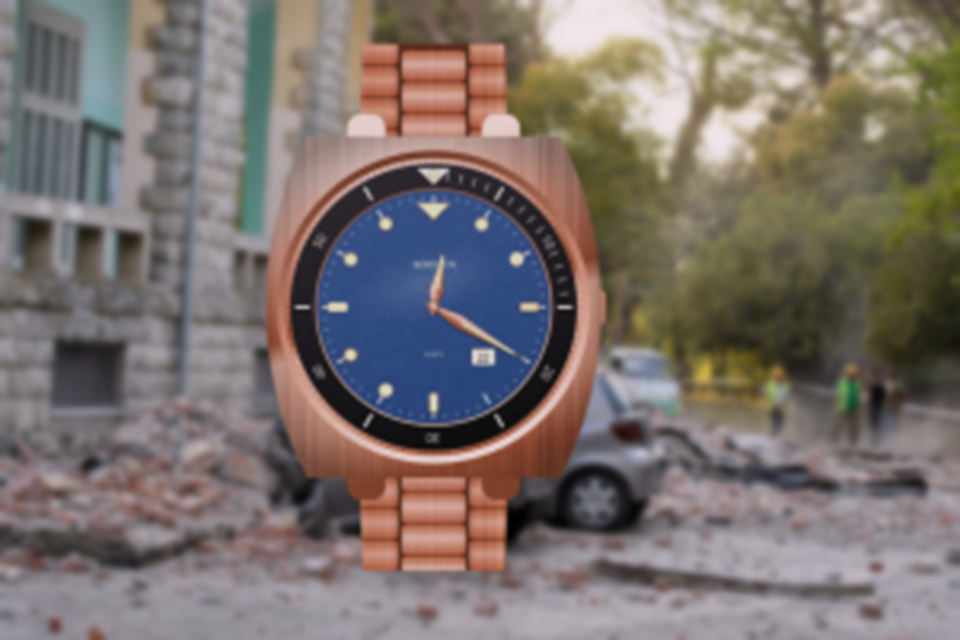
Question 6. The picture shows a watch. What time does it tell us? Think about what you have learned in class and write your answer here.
12:20
